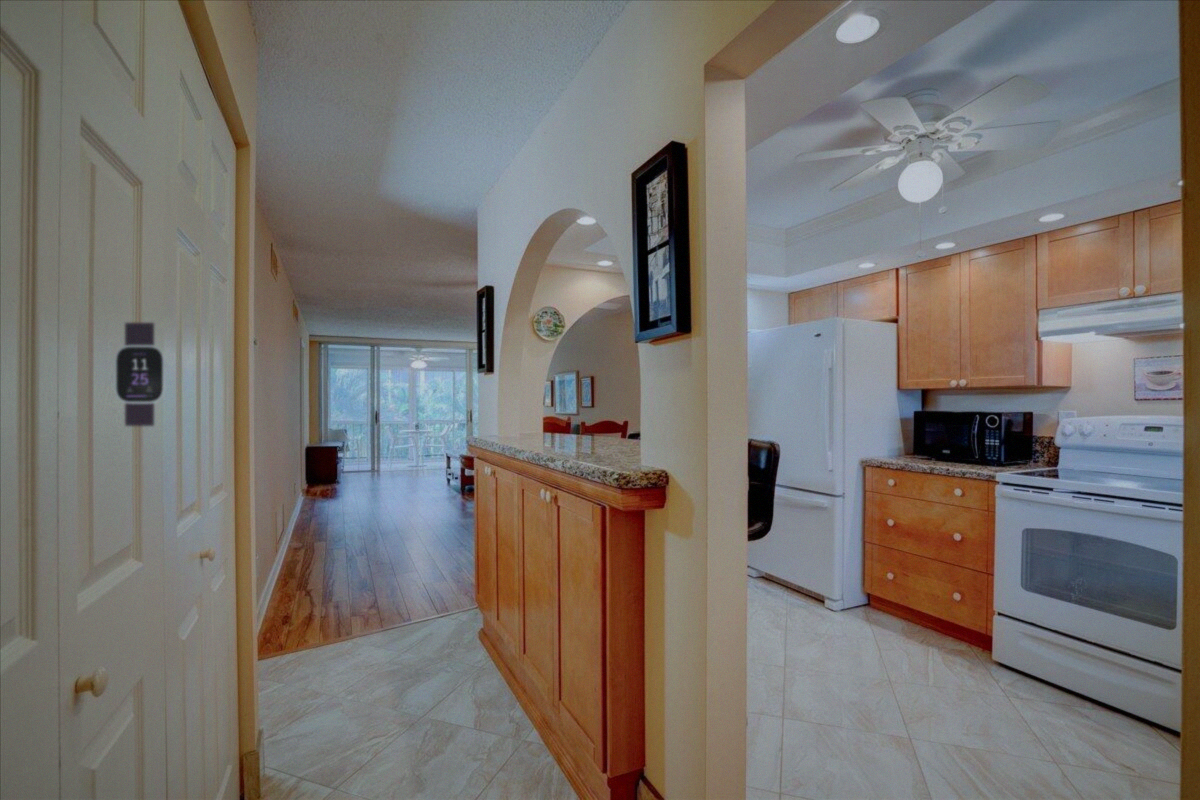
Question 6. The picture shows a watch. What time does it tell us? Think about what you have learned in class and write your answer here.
11:25
